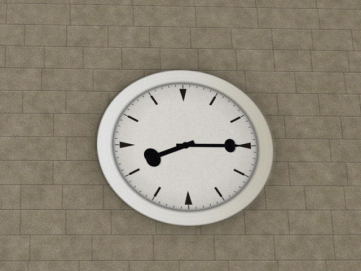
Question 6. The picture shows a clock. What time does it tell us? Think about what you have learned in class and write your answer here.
8:15
